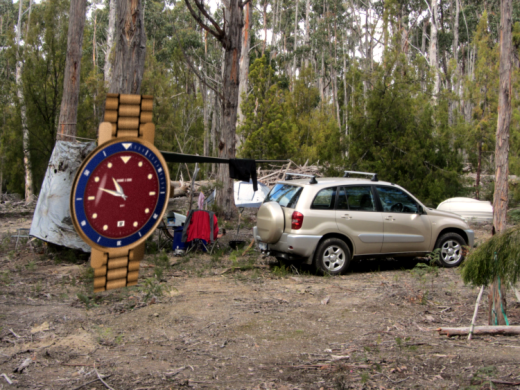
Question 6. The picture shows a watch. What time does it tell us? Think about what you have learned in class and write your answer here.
10:48
